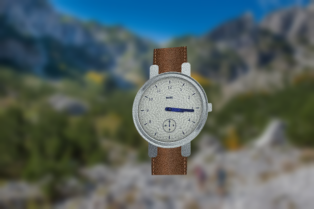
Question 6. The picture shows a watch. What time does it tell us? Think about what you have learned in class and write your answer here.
3:16
